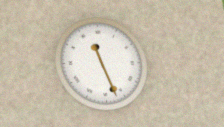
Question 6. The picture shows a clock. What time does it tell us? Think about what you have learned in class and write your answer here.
11:27
